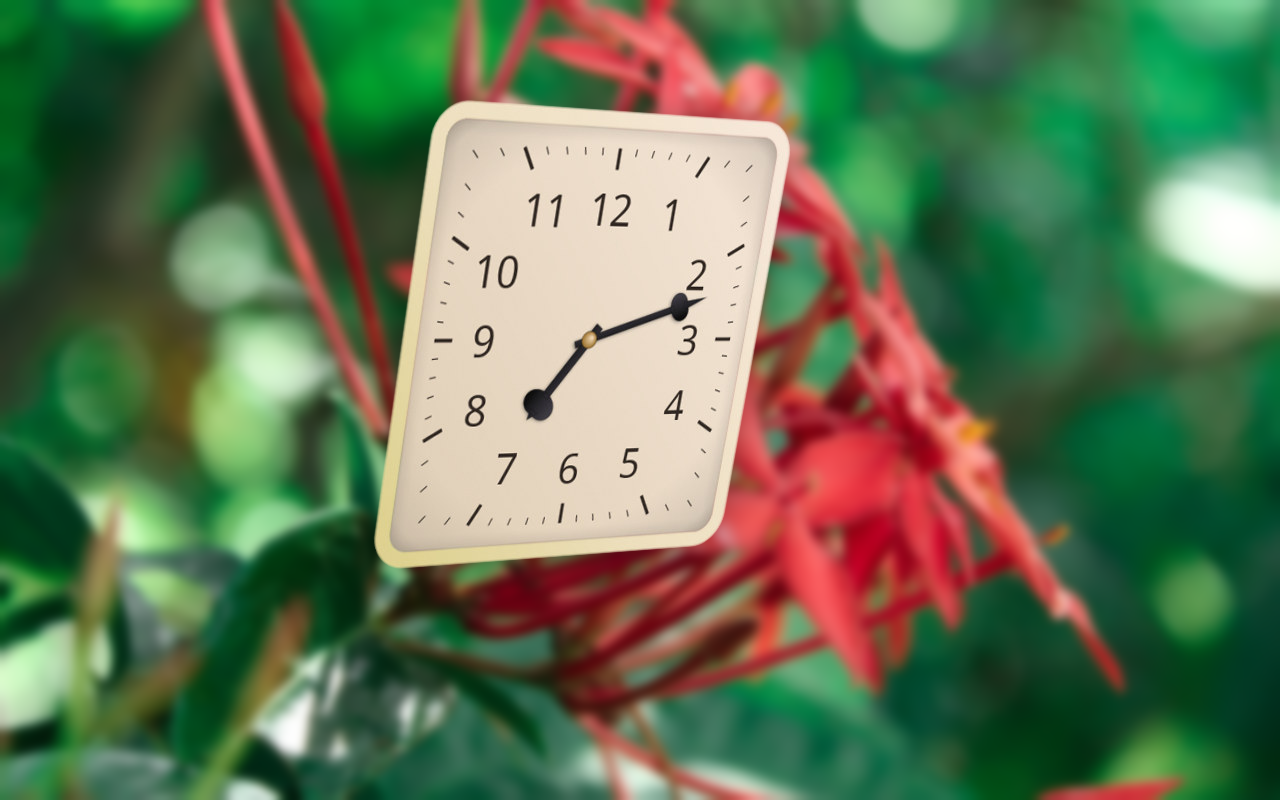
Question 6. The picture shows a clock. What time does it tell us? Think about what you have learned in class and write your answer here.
7:12
